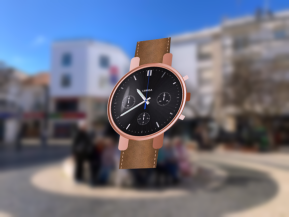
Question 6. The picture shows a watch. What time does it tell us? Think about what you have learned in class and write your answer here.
10:40
